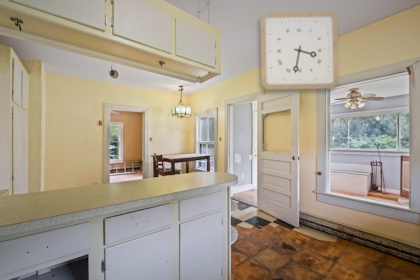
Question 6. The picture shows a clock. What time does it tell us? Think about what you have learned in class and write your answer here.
3:32
